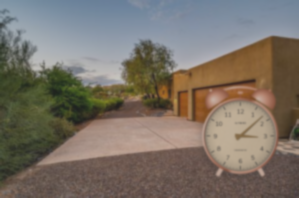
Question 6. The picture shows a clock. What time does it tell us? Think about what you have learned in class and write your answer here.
3:08
